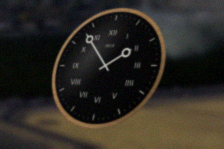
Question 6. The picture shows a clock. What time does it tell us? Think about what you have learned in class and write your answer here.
1:53
